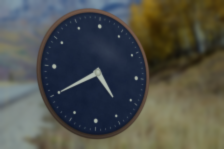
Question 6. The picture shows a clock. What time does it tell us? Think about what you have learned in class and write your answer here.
4:40
